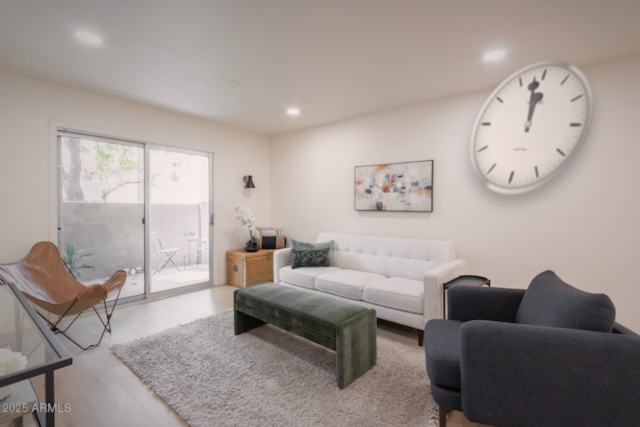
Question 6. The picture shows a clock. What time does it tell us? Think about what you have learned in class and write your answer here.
11:58
